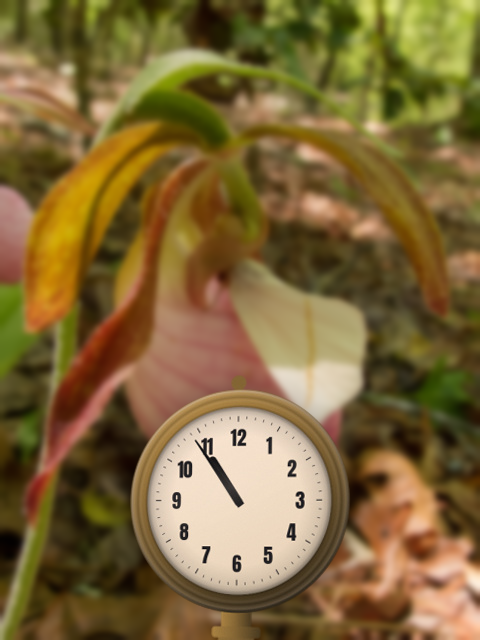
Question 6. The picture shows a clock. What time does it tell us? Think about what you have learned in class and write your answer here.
10:54
